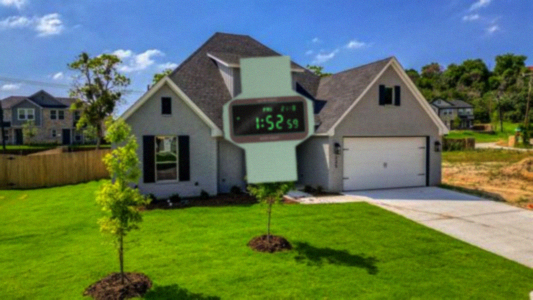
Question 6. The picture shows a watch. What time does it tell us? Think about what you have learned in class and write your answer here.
1:52
